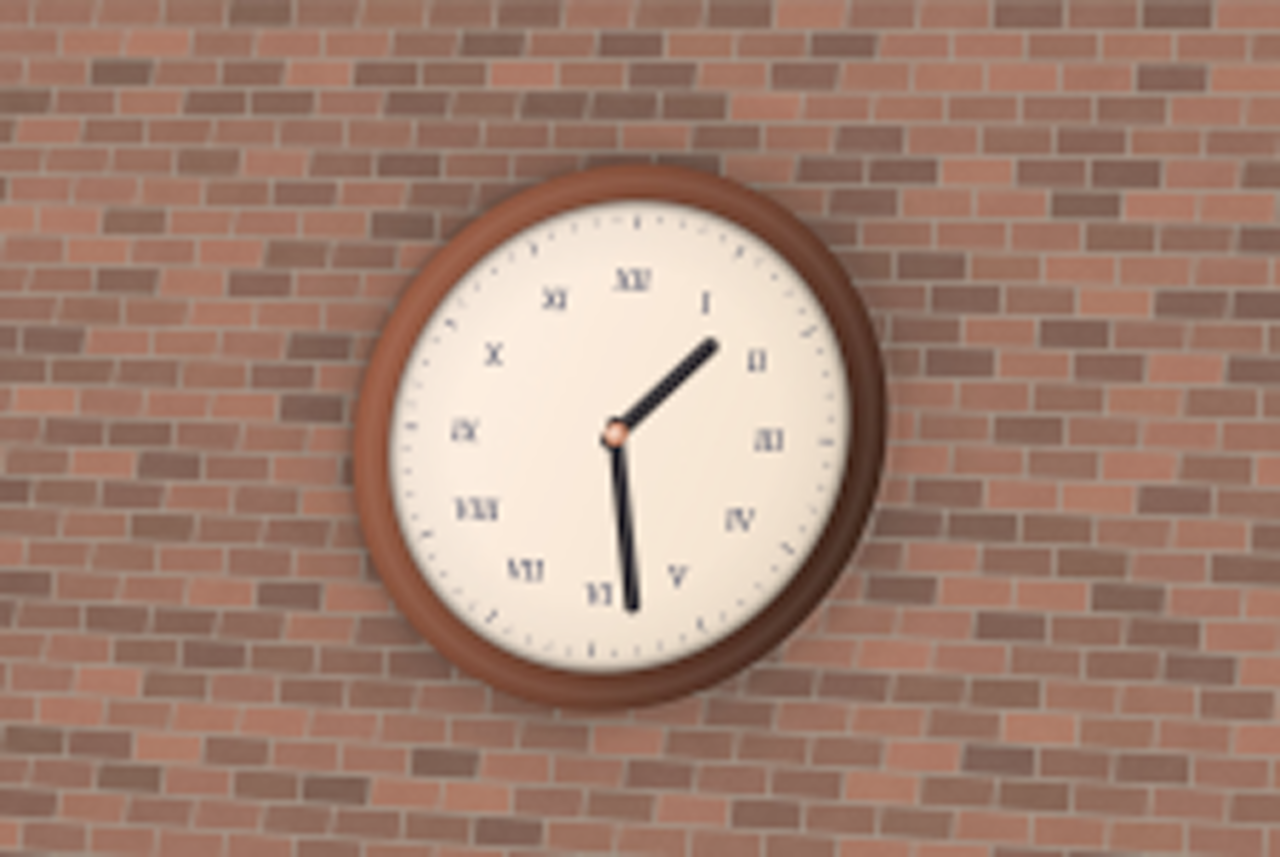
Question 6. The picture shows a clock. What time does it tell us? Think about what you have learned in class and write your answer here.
1:28
